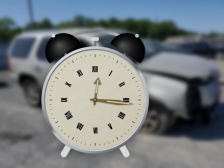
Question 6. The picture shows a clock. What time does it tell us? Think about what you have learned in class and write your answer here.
12:16
